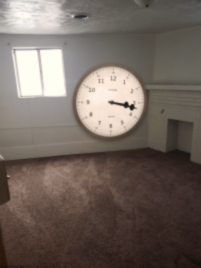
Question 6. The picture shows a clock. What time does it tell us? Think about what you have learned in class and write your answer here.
3:17
